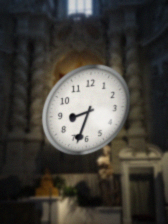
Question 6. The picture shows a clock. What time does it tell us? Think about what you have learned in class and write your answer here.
8:33
